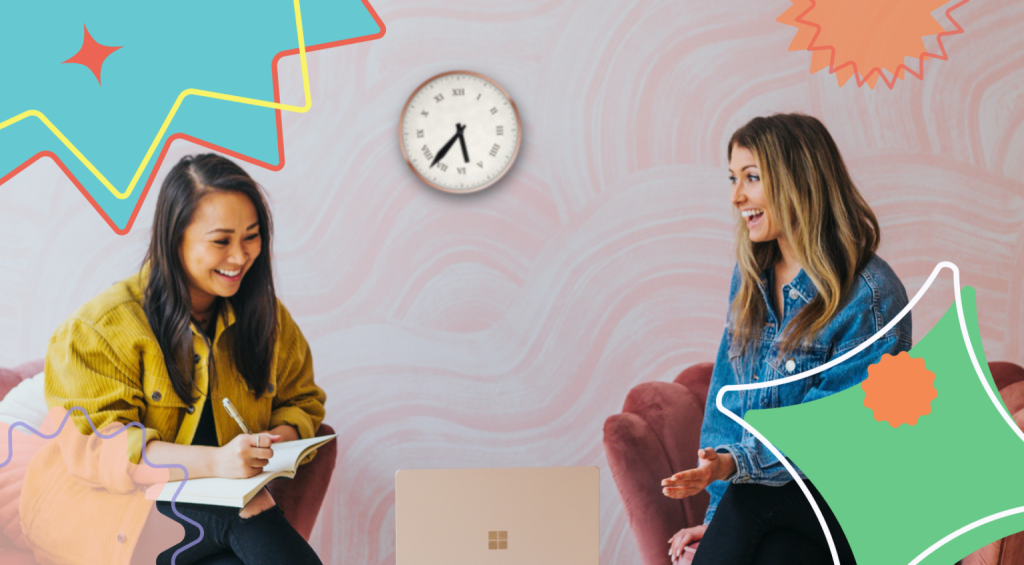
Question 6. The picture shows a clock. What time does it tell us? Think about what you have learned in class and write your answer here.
5:37
